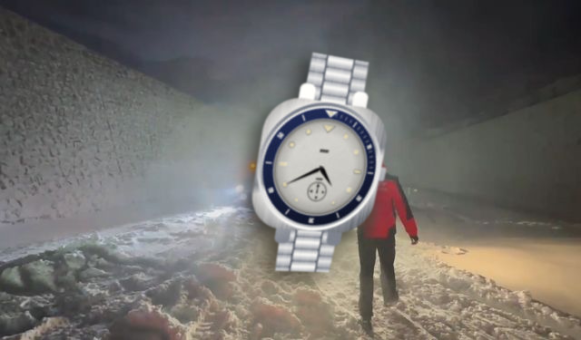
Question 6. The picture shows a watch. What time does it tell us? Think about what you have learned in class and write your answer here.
4:40
